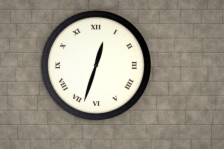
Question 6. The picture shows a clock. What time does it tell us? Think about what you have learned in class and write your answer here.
12:33
